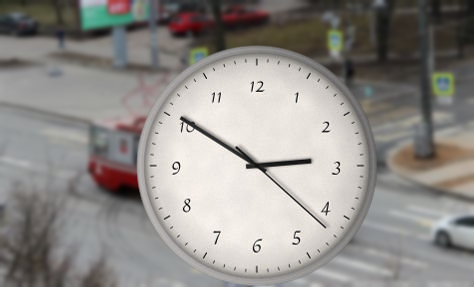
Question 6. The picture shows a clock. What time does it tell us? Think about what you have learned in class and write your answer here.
2:50:22
